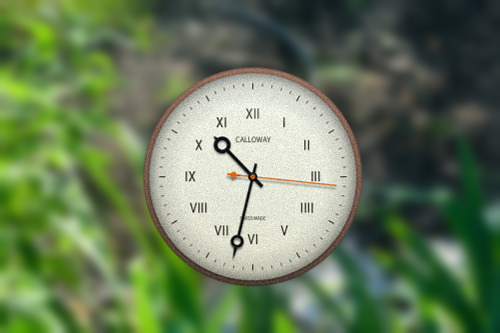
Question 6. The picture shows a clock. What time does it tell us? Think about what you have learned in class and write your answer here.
10:32:16
